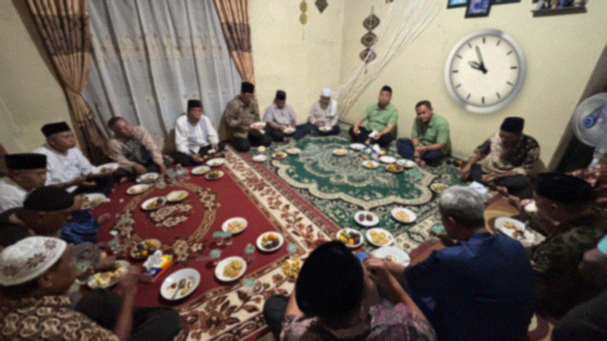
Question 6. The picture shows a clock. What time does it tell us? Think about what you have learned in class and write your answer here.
9:57
